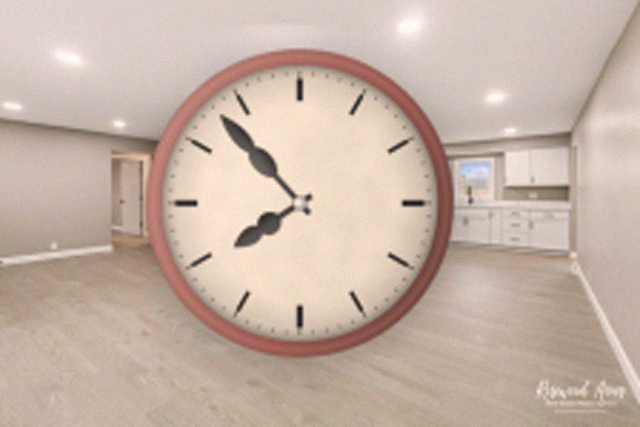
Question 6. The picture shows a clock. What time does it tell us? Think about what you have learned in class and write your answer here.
7:53
